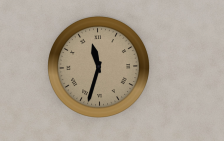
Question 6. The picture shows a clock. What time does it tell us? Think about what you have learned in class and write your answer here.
11:33
